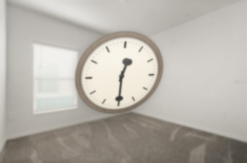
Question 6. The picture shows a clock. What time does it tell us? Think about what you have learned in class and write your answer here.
12:30
